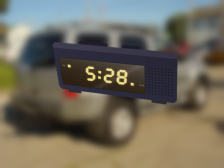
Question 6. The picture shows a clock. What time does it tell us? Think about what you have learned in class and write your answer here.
5:28
